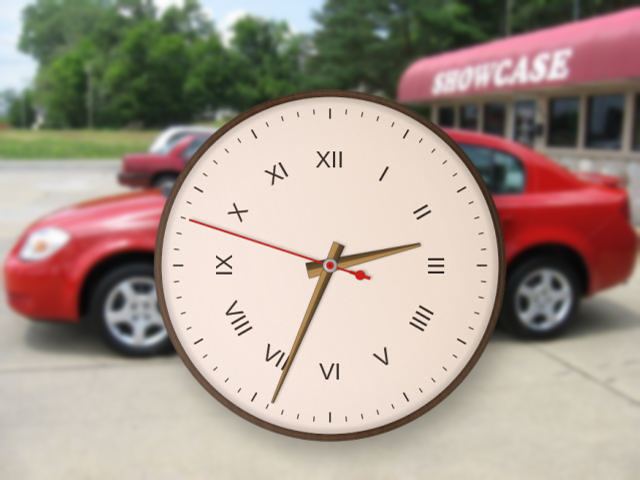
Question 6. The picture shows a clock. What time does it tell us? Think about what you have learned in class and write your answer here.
2:33:48
